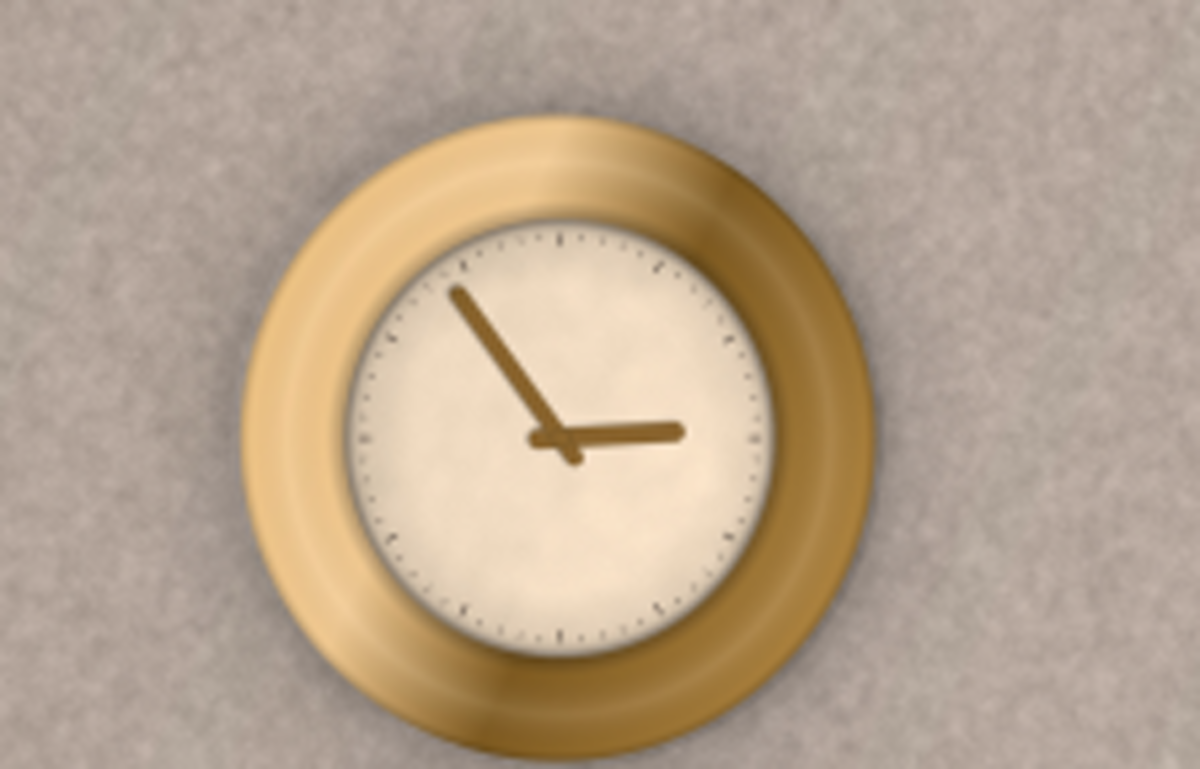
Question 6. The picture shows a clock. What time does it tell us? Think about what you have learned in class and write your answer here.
2:54
